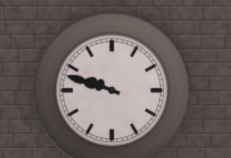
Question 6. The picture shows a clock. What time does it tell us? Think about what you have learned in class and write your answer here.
9:48
